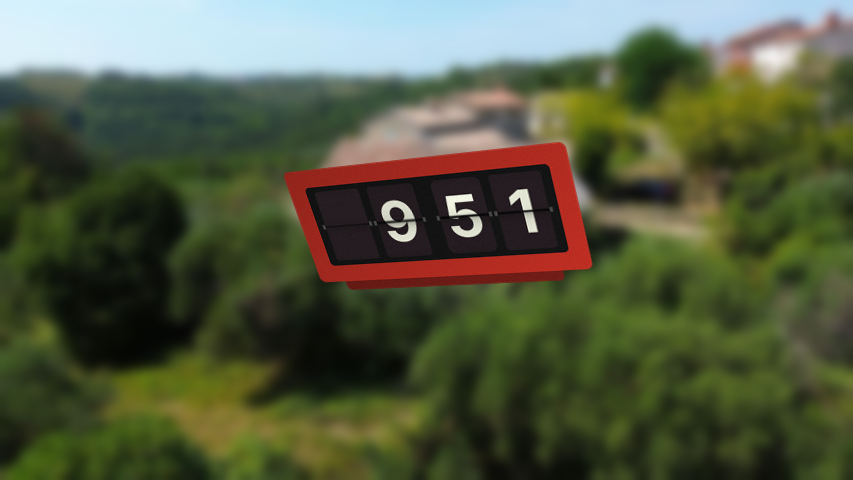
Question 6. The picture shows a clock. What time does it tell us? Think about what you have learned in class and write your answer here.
9:51
